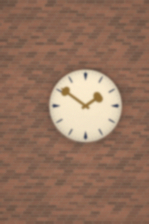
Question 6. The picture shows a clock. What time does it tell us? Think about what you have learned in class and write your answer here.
1:51
